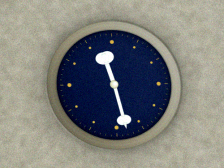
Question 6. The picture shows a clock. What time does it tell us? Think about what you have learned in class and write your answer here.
11:28
